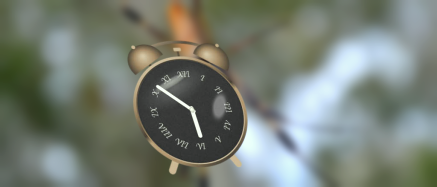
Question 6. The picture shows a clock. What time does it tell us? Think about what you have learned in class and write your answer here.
5:52
